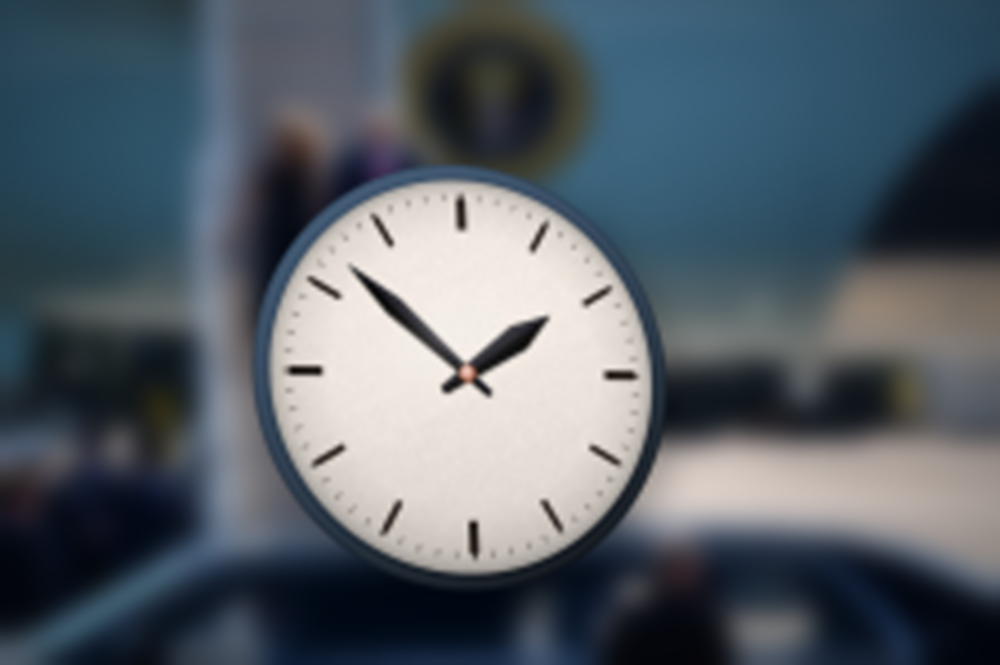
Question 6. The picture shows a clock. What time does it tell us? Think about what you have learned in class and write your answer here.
1:52
